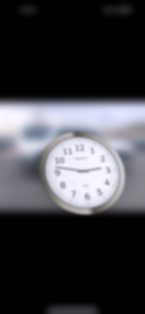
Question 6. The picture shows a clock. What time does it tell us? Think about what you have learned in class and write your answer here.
2:47
